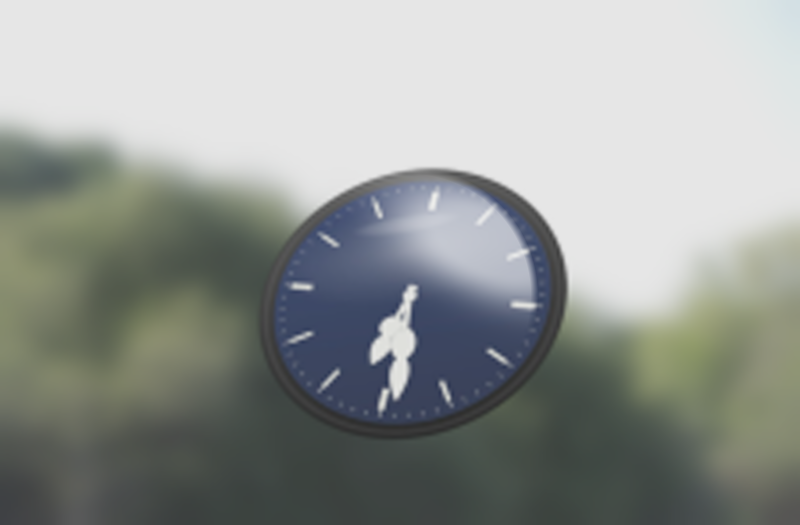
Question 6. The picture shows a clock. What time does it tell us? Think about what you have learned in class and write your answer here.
6:29
